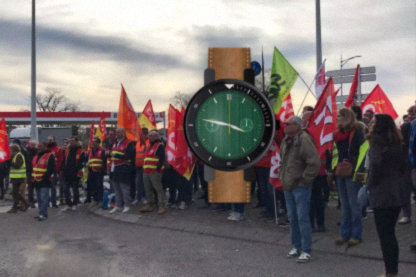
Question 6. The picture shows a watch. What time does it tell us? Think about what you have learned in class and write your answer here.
3:47
